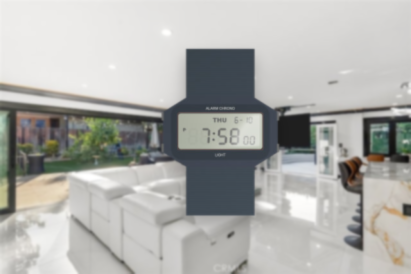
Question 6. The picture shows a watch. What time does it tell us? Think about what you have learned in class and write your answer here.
7:58
